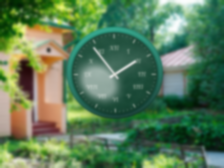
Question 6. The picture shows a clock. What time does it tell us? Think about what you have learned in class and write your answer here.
1:54
